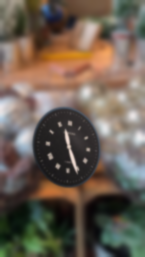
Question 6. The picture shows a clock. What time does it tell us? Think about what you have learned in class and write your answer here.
11:26
